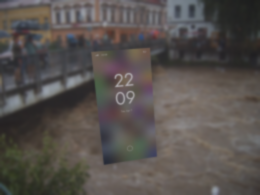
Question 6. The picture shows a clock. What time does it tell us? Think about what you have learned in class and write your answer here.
22:09
